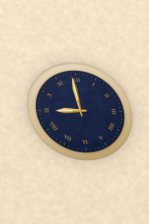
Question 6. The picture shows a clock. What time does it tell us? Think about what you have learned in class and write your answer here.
8:59
